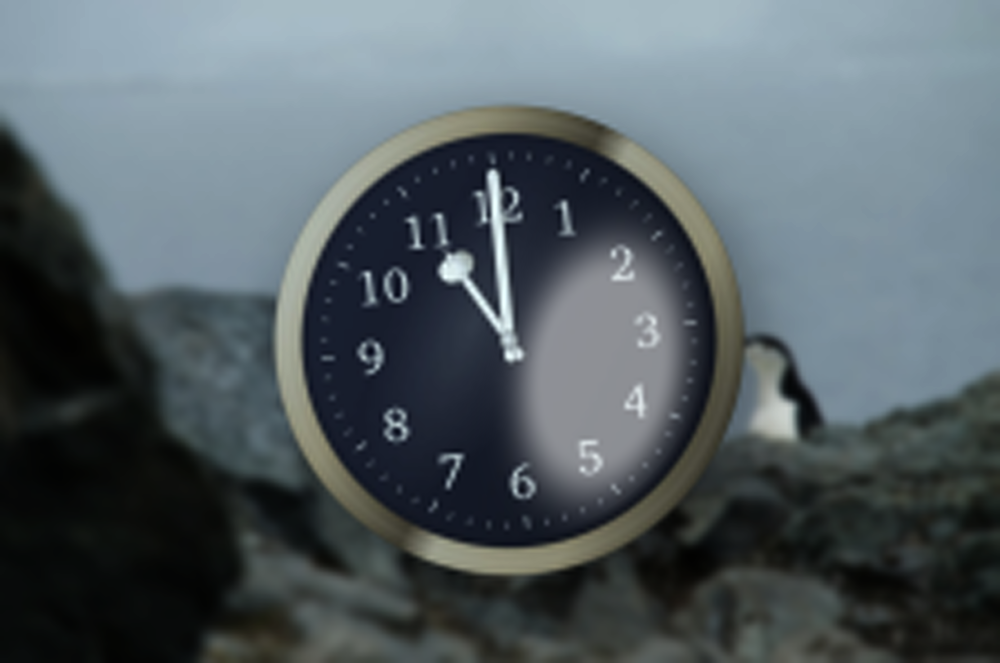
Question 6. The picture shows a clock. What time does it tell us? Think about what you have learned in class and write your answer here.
11:00
